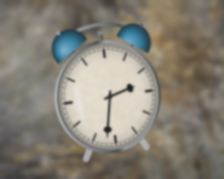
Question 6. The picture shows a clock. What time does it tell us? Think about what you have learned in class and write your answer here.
2:32
